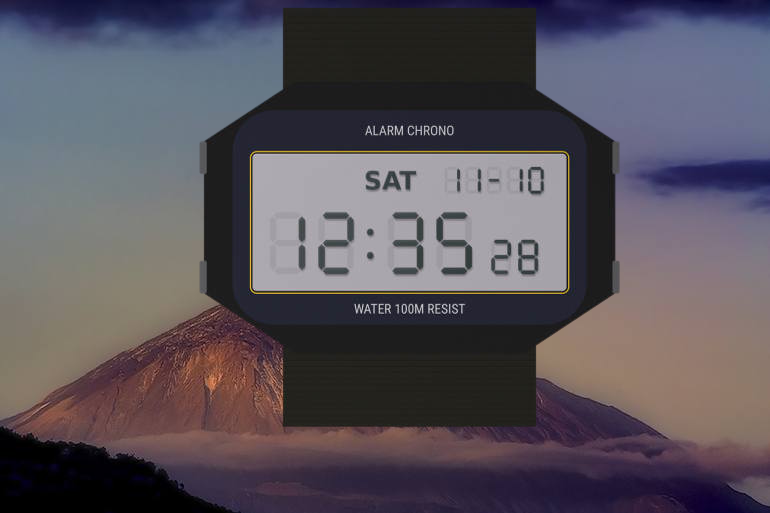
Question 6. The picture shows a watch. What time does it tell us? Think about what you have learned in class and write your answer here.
12:35:28
